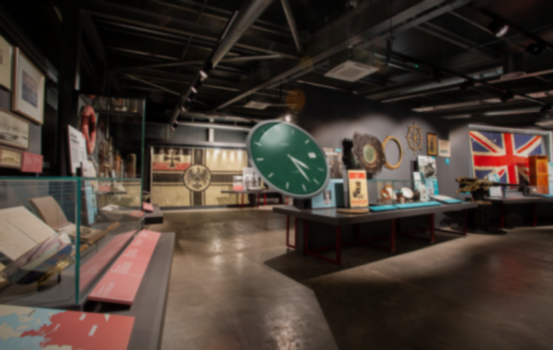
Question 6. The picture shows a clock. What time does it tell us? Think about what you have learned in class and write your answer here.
4:27
